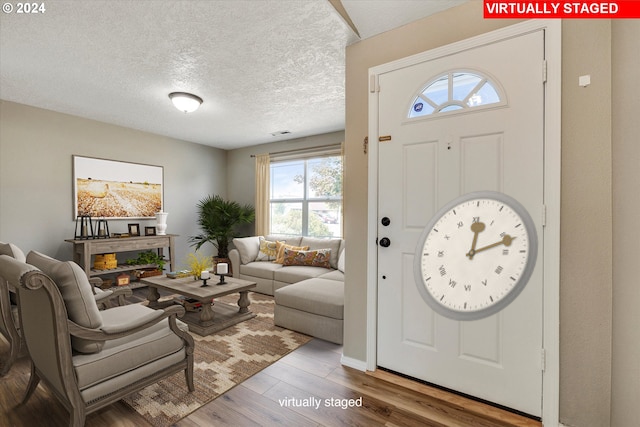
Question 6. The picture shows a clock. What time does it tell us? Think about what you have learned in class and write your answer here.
12:12
